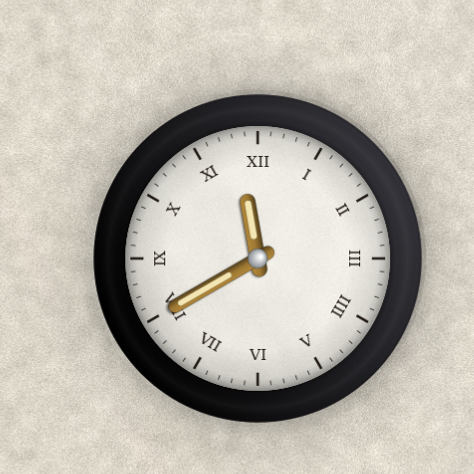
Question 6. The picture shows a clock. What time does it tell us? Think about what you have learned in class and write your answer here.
11:40
